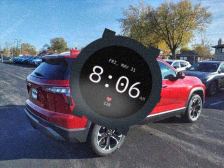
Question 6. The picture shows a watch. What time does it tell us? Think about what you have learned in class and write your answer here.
8:06
